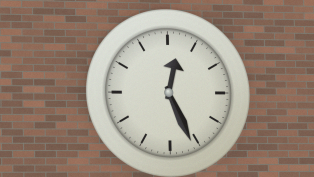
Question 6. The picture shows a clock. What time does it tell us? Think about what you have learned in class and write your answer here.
12:26
